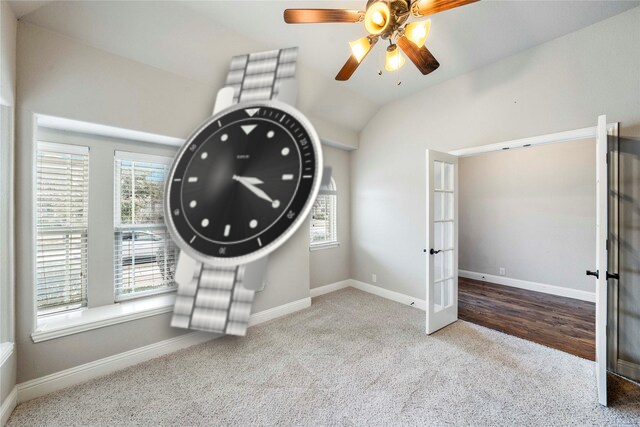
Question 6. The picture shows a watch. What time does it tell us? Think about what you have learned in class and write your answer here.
3:20
